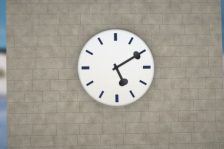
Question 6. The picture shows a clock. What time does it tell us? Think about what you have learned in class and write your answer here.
5:10
